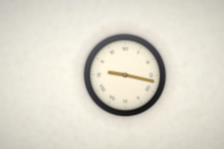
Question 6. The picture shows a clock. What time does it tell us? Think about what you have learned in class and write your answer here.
9:17
